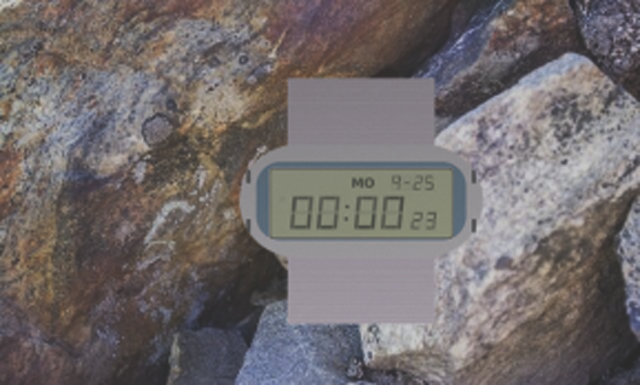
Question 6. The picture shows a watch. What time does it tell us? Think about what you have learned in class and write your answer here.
0:00:23
